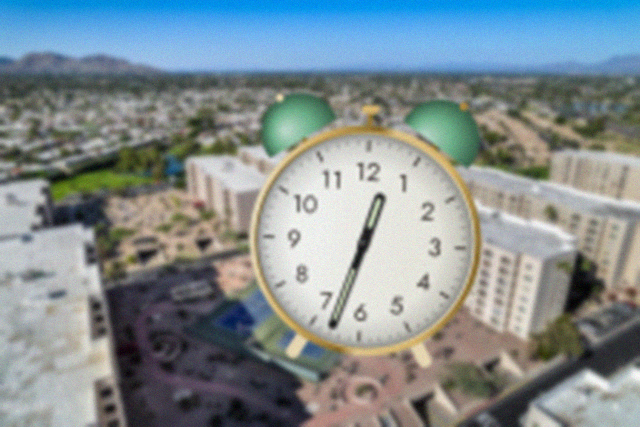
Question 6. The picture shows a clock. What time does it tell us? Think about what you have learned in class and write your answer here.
12:33
